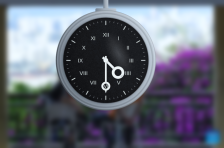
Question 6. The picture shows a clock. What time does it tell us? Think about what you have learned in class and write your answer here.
4:30
